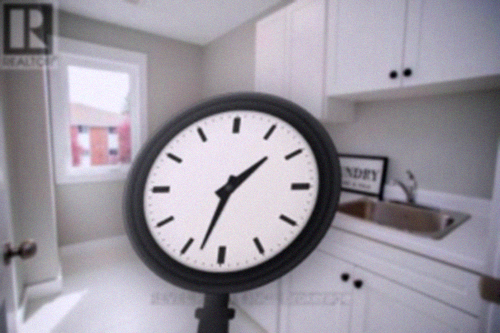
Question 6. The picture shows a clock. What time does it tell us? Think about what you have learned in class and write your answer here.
1:33
